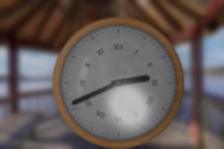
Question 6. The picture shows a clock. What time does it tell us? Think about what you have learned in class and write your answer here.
2:41
